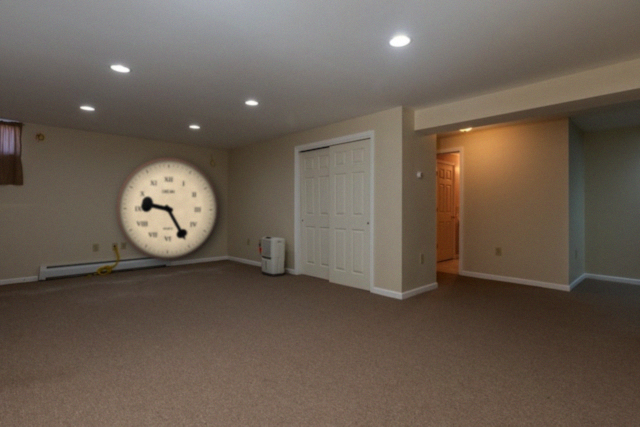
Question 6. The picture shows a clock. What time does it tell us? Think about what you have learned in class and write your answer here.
9:25
